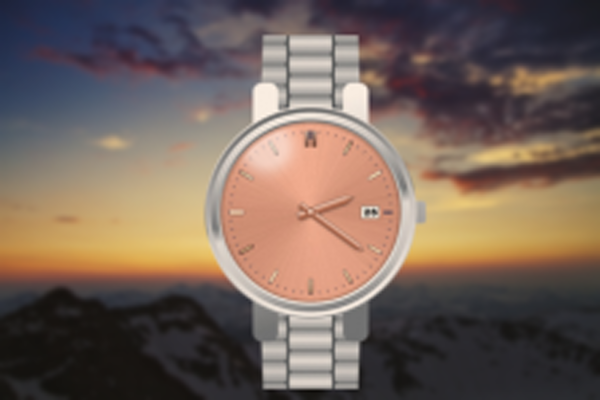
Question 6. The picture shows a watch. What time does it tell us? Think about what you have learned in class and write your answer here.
2:21
